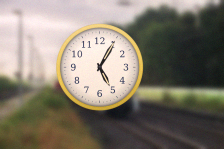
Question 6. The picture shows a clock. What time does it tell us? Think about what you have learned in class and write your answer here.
5:05
